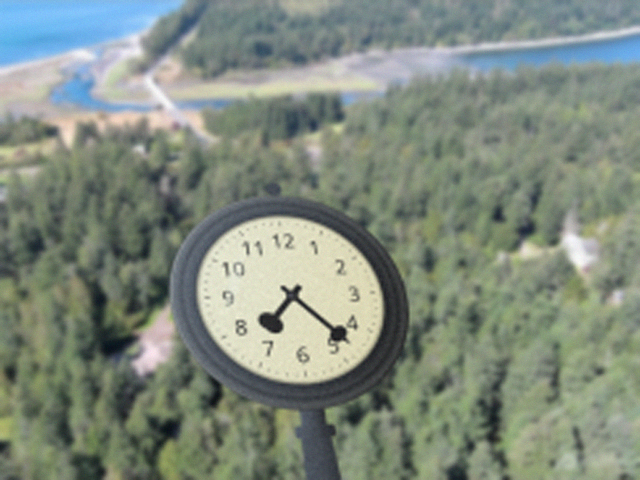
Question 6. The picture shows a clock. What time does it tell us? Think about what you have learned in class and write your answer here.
7:23
